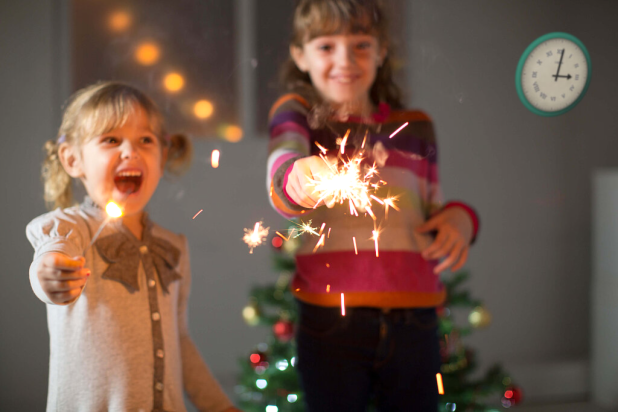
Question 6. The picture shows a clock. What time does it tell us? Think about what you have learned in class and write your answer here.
3:01
